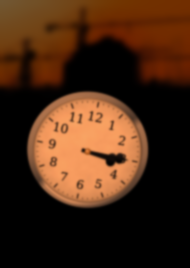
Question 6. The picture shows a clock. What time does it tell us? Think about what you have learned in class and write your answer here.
3:15
